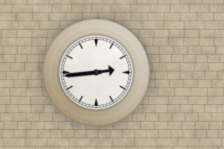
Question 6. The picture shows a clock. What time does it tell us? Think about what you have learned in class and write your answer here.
2:44
